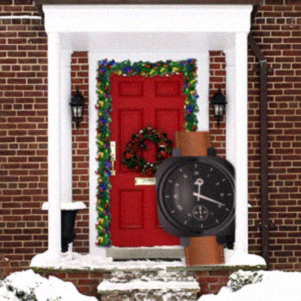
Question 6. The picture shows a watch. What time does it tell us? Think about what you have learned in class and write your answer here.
12:19
